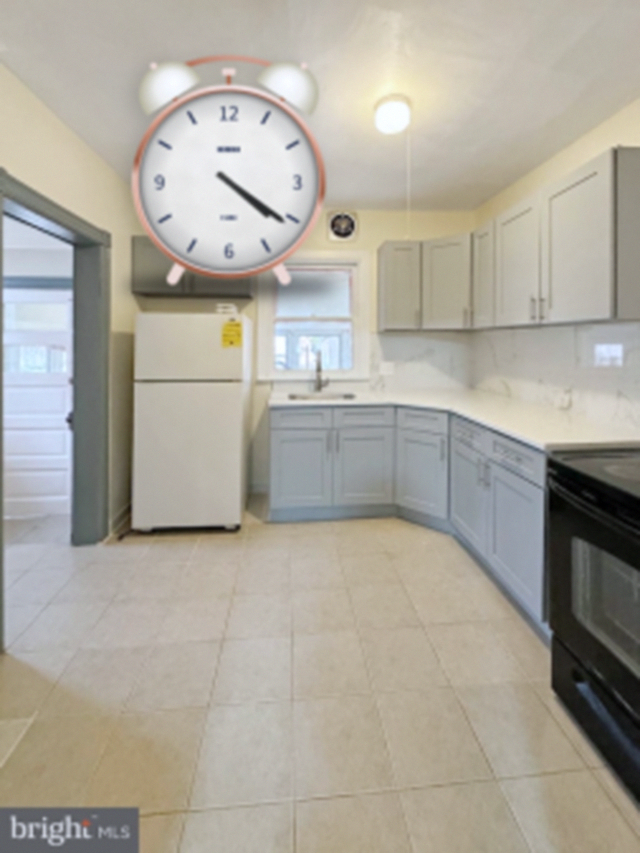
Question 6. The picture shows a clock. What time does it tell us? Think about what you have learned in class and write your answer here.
4:21
